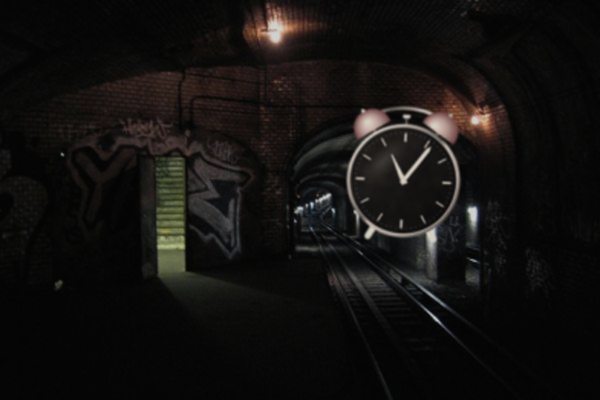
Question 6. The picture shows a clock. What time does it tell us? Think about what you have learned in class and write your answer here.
11:06
